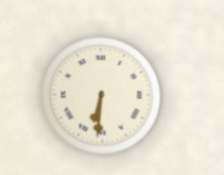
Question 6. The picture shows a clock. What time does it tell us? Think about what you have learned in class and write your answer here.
6:31
